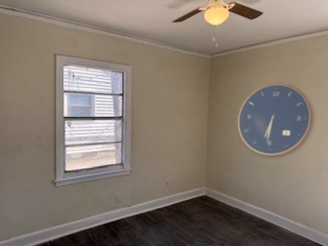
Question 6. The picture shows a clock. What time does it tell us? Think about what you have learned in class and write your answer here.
6:31
